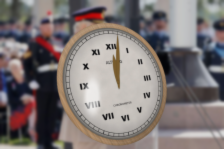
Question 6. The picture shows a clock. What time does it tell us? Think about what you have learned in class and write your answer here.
12:02
